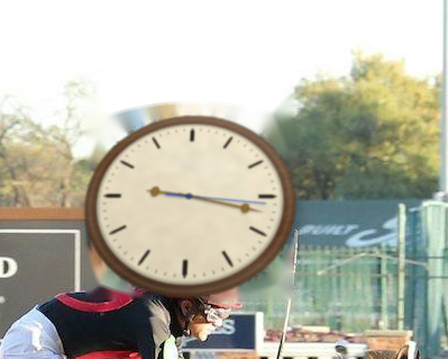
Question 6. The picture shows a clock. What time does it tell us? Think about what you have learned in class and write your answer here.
9:17:16
